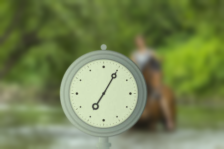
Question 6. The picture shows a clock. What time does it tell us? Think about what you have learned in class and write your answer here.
7:05
